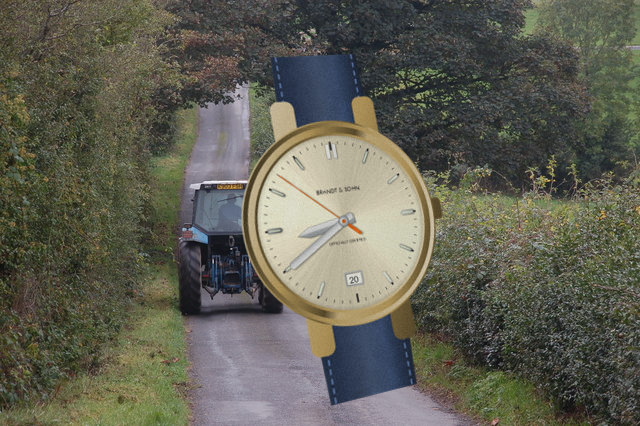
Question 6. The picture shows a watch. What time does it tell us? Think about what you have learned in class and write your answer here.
8:39:52
